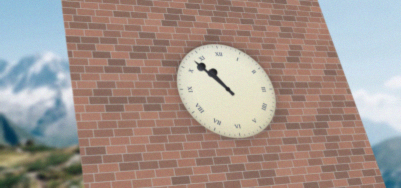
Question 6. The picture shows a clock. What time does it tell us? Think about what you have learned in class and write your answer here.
10:53
